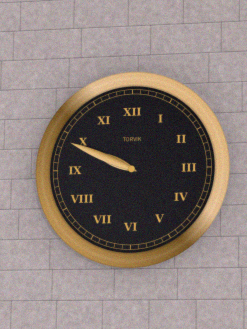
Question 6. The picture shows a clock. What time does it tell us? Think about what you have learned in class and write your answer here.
9:49
